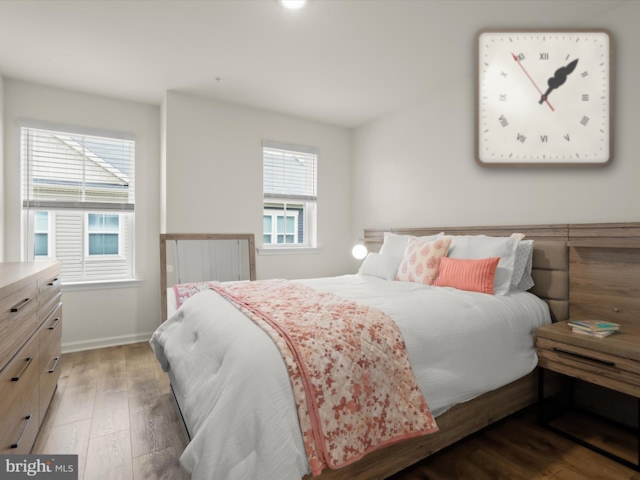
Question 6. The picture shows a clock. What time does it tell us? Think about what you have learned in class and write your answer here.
1:06:54
